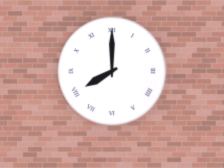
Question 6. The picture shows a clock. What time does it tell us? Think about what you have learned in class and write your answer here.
8:00
